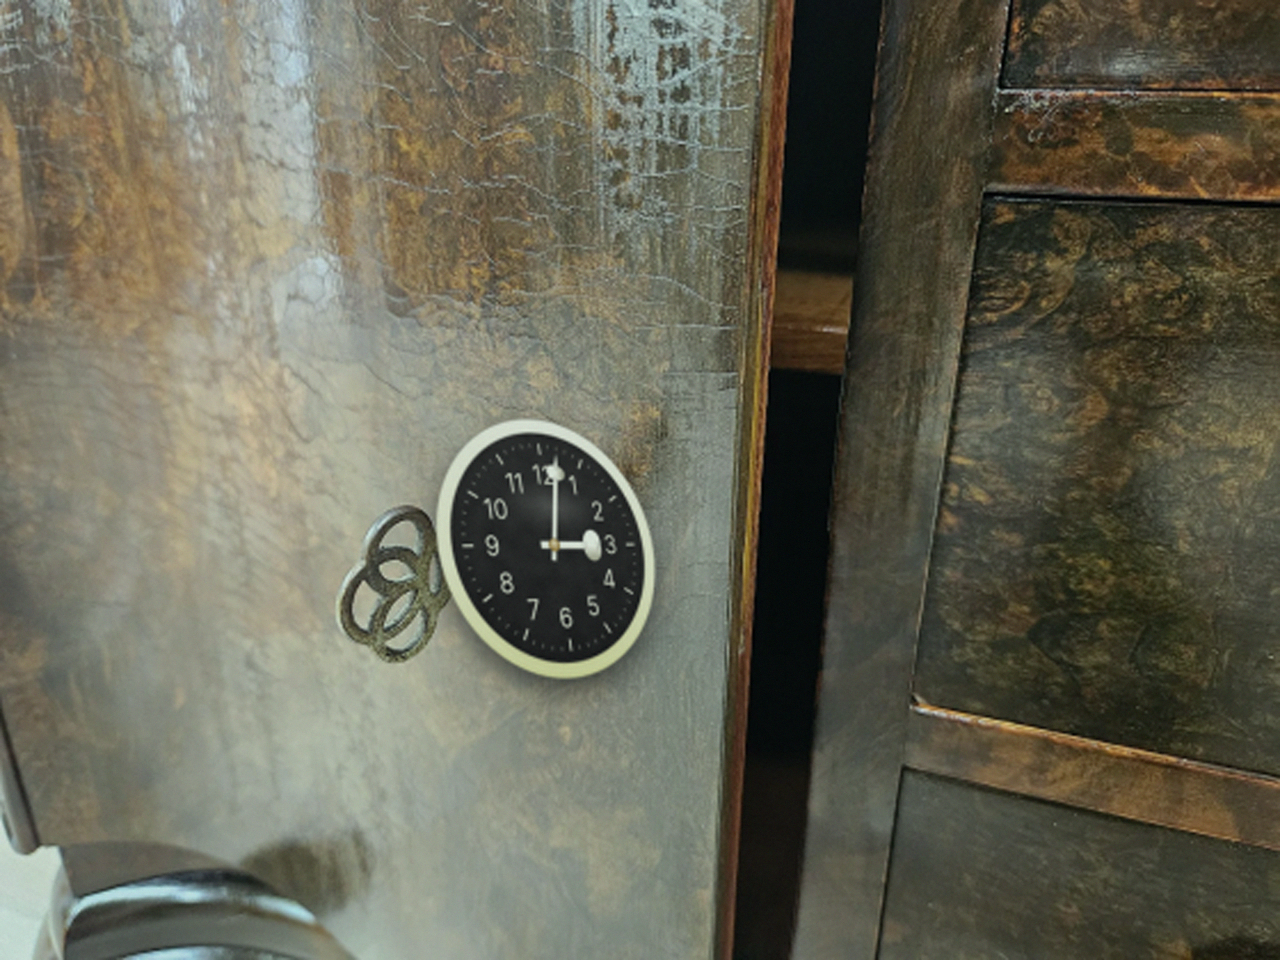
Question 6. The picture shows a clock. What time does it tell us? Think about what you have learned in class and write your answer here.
3:02
